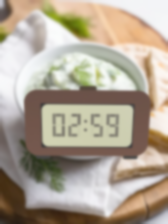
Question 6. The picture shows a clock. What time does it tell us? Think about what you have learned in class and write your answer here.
2:59
